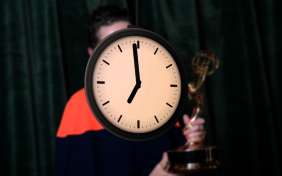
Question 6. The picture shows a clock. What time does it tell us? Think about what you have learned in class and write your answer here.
6:59
